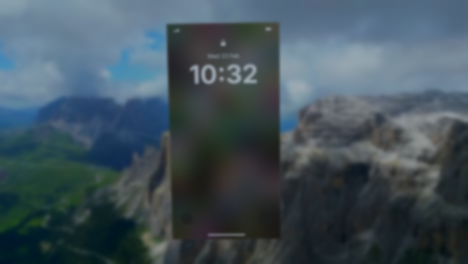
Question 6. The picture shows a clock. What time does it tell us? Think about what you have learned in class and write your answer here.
10:32
